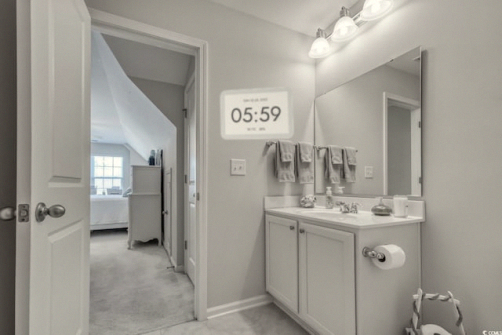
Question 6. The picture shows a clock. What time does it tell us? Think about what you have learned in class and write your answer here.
5:59
